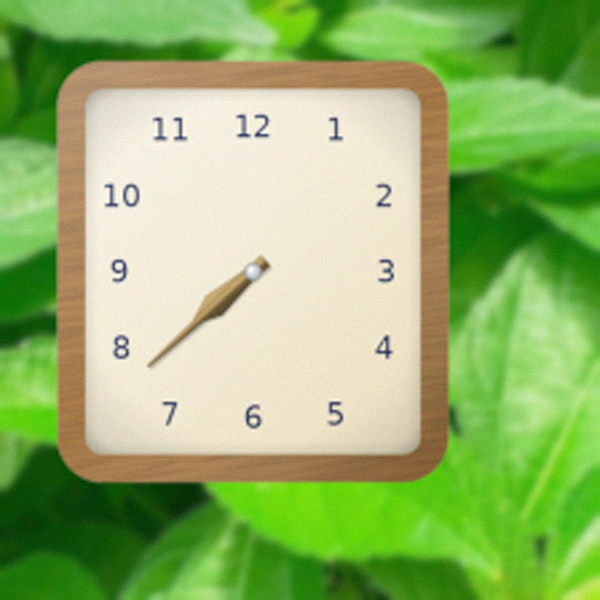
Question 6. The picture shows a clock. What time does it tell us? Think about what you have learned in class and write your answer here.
7:38
